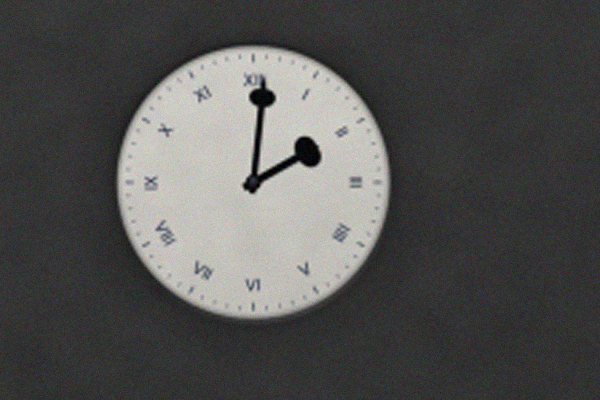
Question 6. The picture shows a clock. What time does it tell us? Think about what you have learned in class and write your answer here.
2:01
